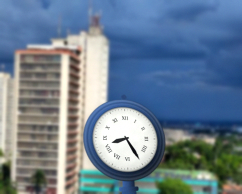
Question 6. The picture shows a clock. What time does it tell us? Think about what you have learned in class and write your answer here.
8:25
